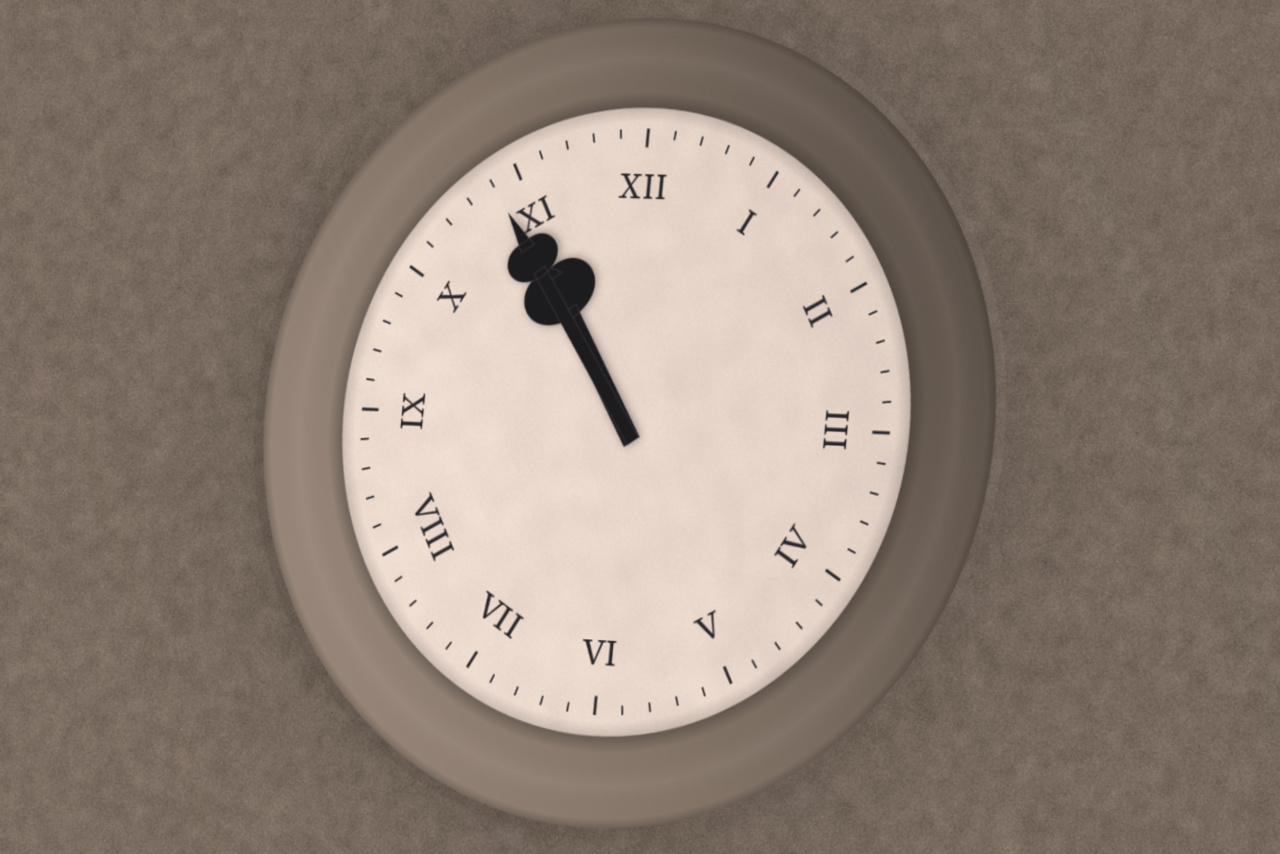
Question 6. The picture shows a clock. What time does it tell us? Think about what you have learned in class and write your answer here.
10:54
